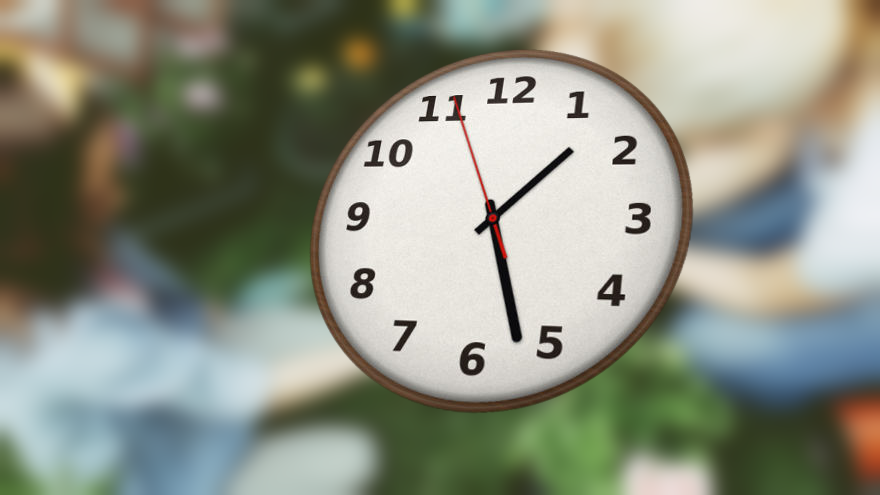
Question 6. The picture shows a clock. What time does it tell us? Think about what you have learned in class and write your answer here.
1:26:56
